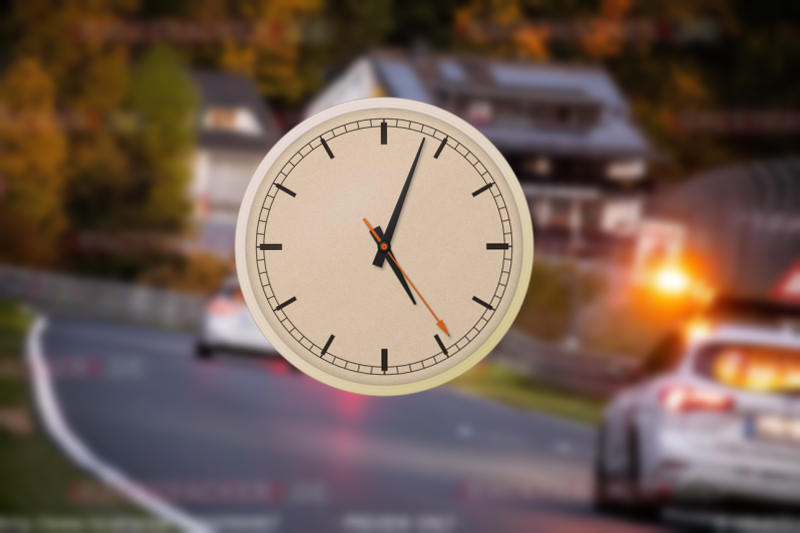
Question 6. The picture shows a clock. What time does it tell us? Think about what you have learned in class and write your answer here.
5:03:24
